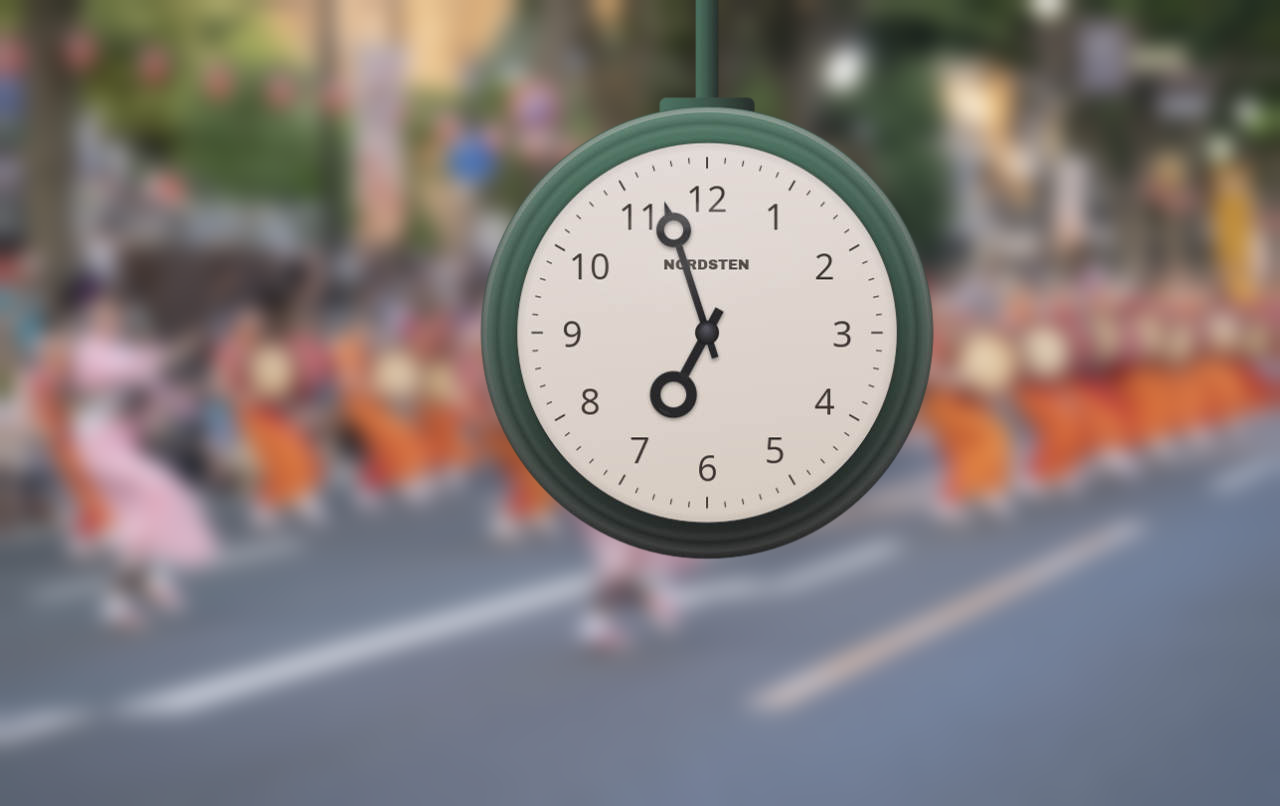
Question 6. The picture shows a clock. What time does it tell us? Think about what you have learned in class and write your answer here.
6:57
